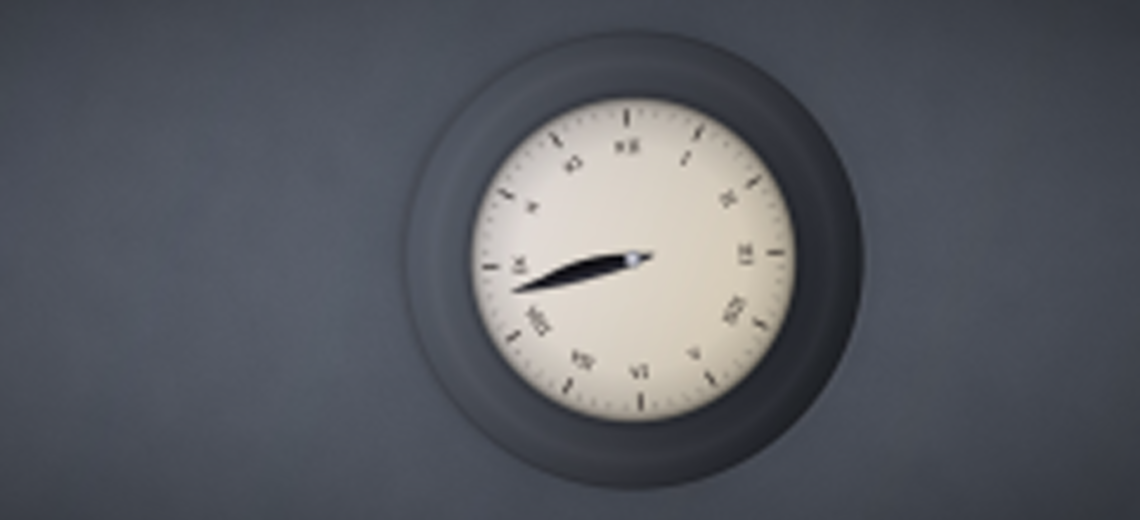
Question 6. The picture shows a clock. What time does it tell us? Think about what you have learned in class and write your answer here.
8:43
